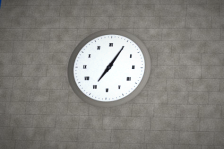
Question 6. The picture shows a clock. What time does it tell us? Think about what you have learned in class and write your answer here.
7:05
